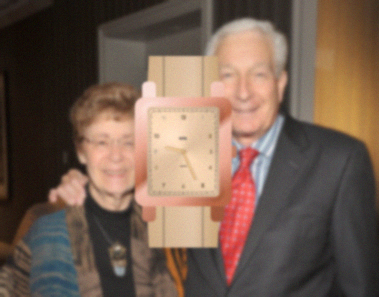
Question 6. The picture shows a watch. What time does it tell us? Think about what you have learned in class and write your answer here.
9:26
